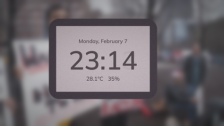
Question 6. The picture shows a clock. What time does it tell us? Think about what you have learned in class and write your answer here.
23:14
